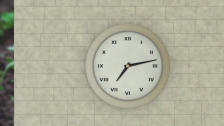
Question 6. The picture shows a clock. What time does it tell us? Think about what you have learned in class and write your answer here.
7:13
